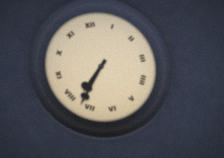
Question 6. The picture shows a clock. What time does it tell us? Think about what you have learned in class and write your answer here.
7:37
